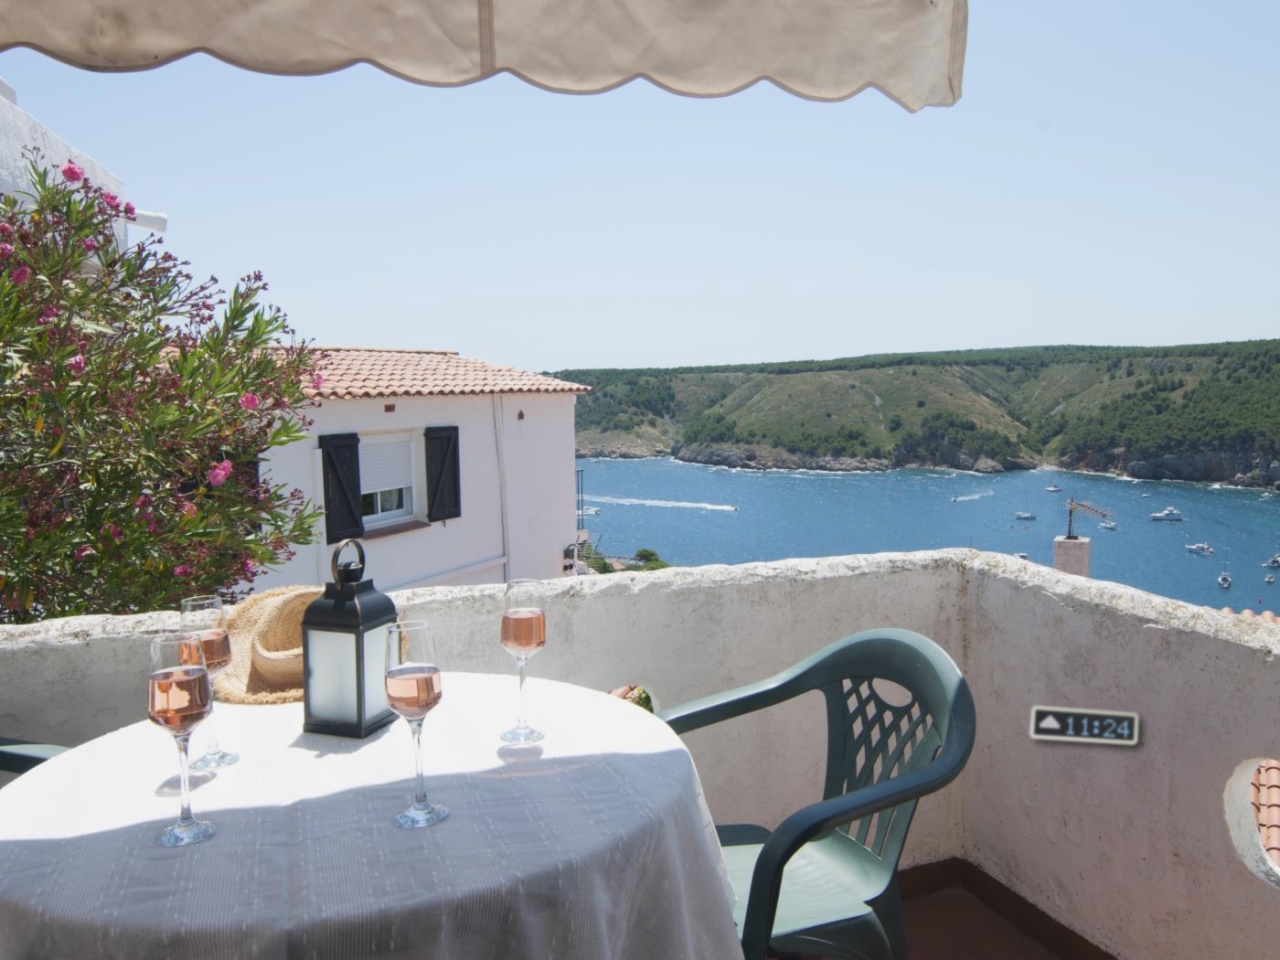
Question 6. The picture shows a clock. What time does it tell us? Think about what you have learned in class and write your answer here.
11:24
